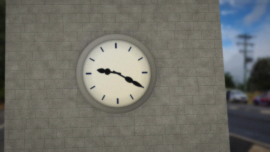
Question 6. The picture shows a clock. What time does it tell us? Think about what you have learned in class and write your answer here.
9:20
